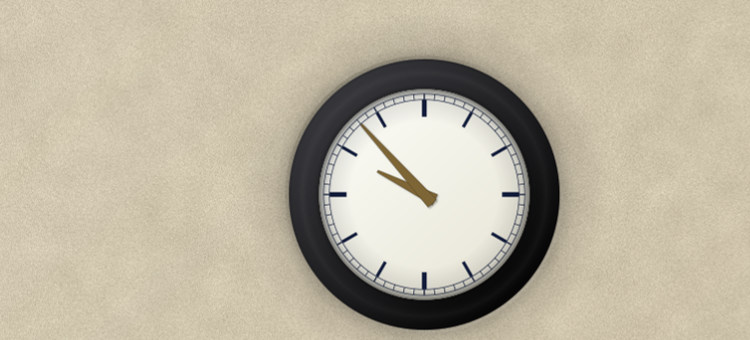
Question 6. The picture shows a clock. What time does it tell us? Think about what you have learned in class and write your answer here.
9:53
